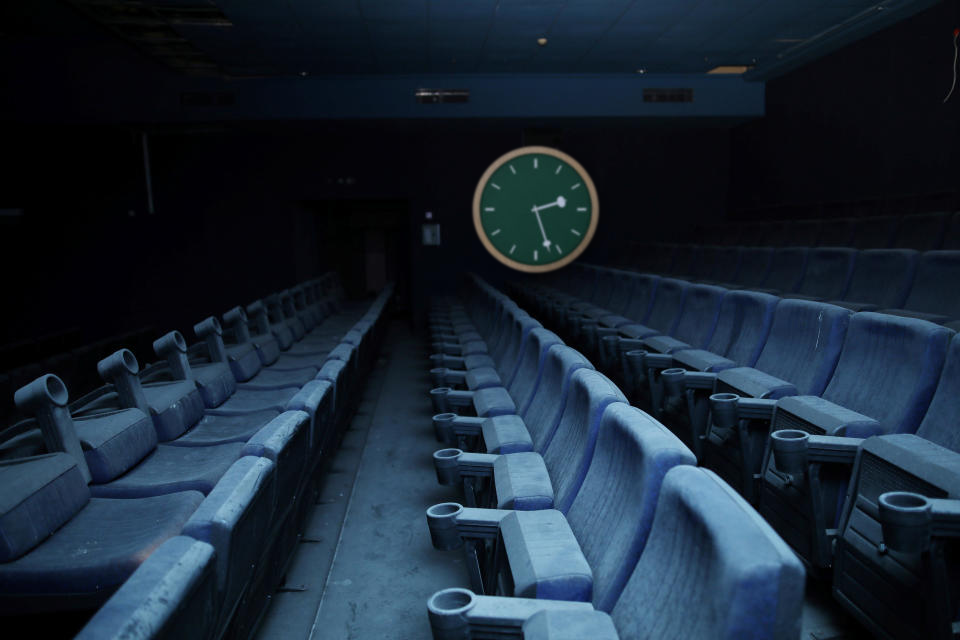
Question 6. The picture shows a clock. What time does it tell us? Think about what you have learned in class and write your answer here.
2:27
